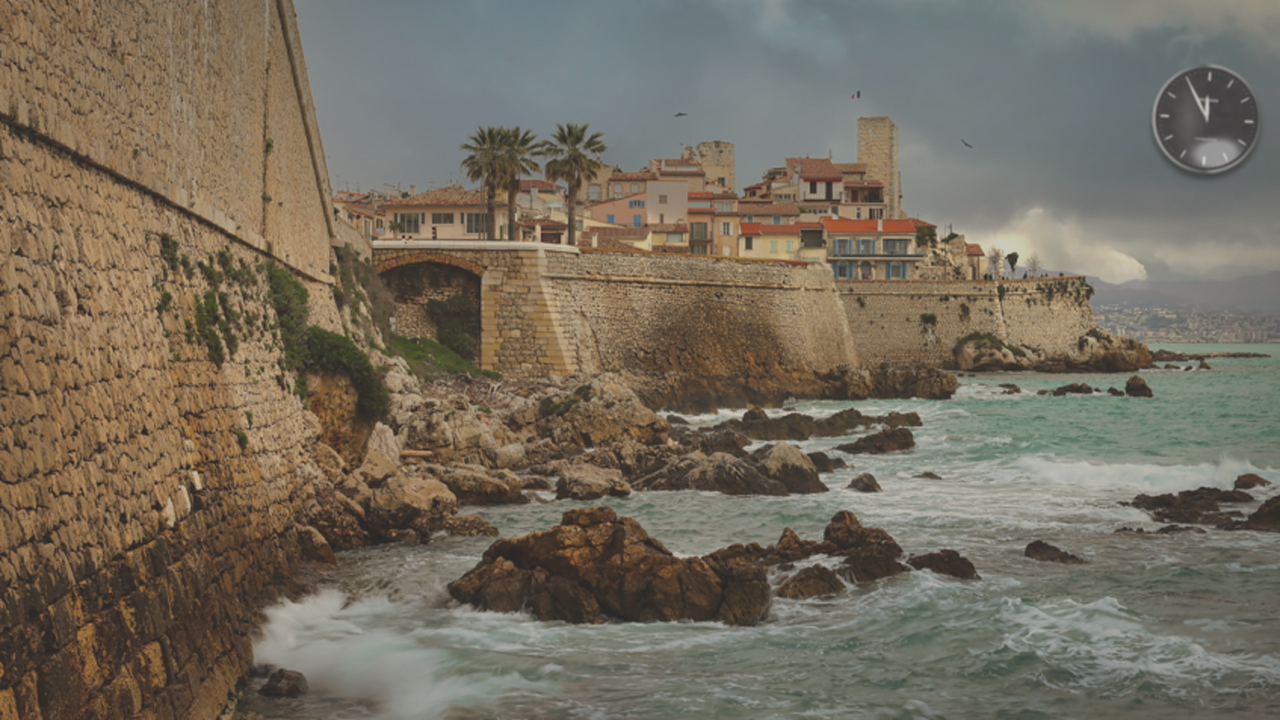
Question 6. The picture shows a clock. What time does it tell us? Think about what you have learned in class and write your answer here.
11:55
